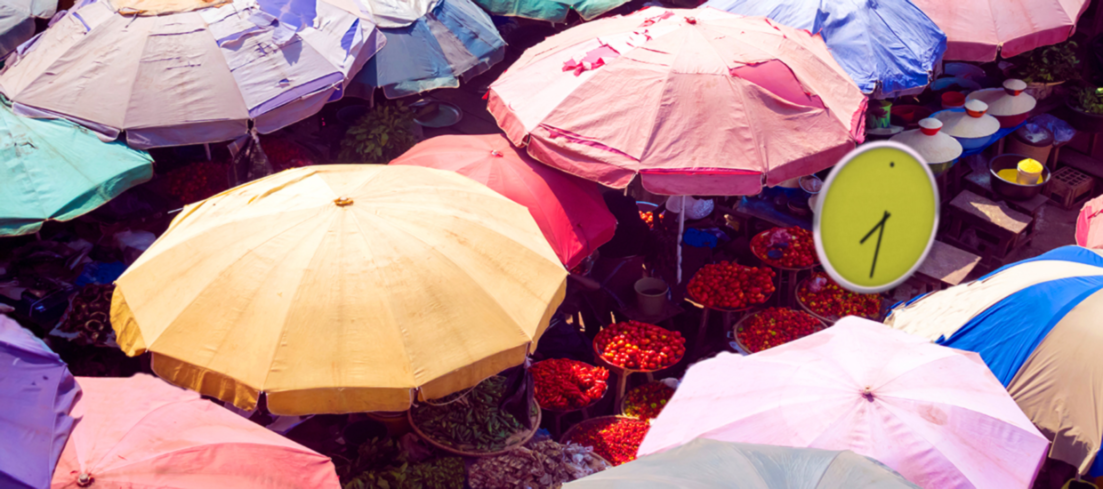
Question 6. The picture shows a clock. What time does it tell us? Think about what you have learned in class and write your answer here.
7:31
